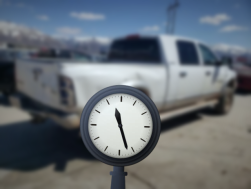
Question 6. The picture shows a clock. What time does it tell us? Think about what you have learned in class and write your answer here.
11:27
